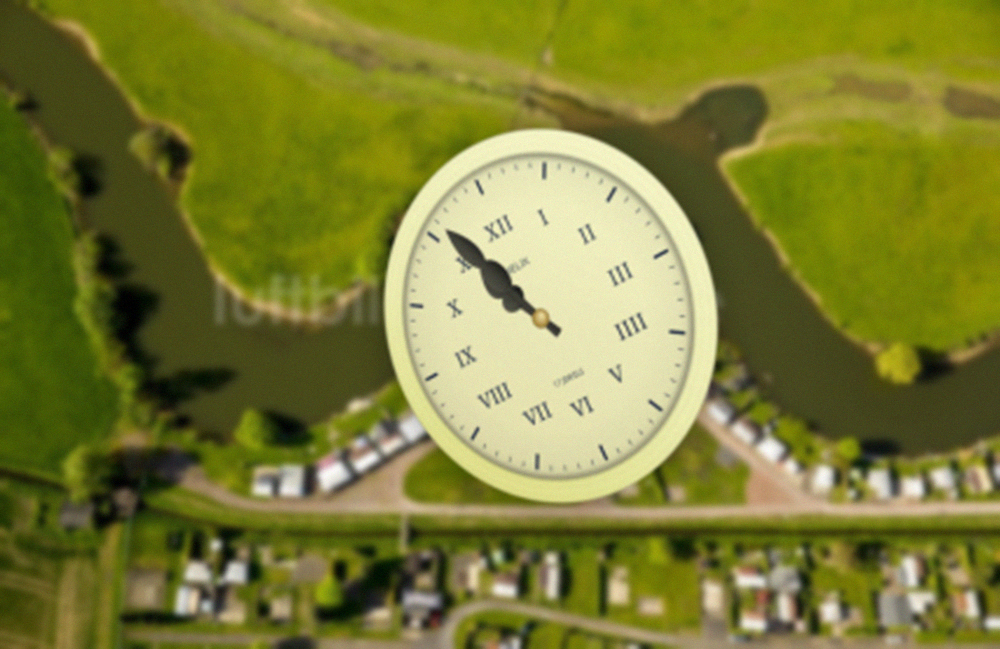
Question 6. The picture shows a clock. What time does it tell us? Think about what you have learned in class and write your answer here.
10:56
